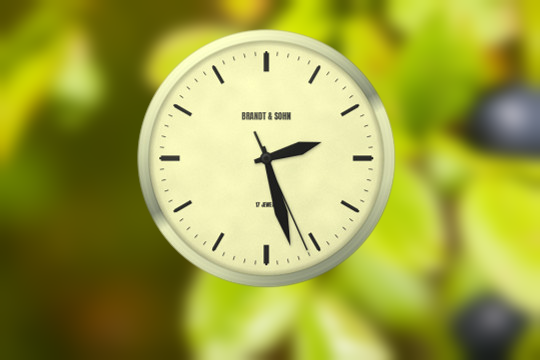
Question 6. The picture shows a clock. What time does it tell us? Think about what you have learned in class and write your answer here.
2:27:26
